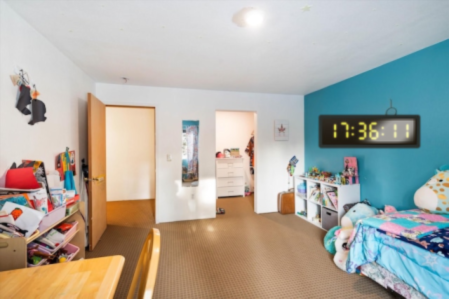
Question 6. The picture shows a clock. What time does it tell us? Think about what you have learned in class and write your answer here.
17:36:11
